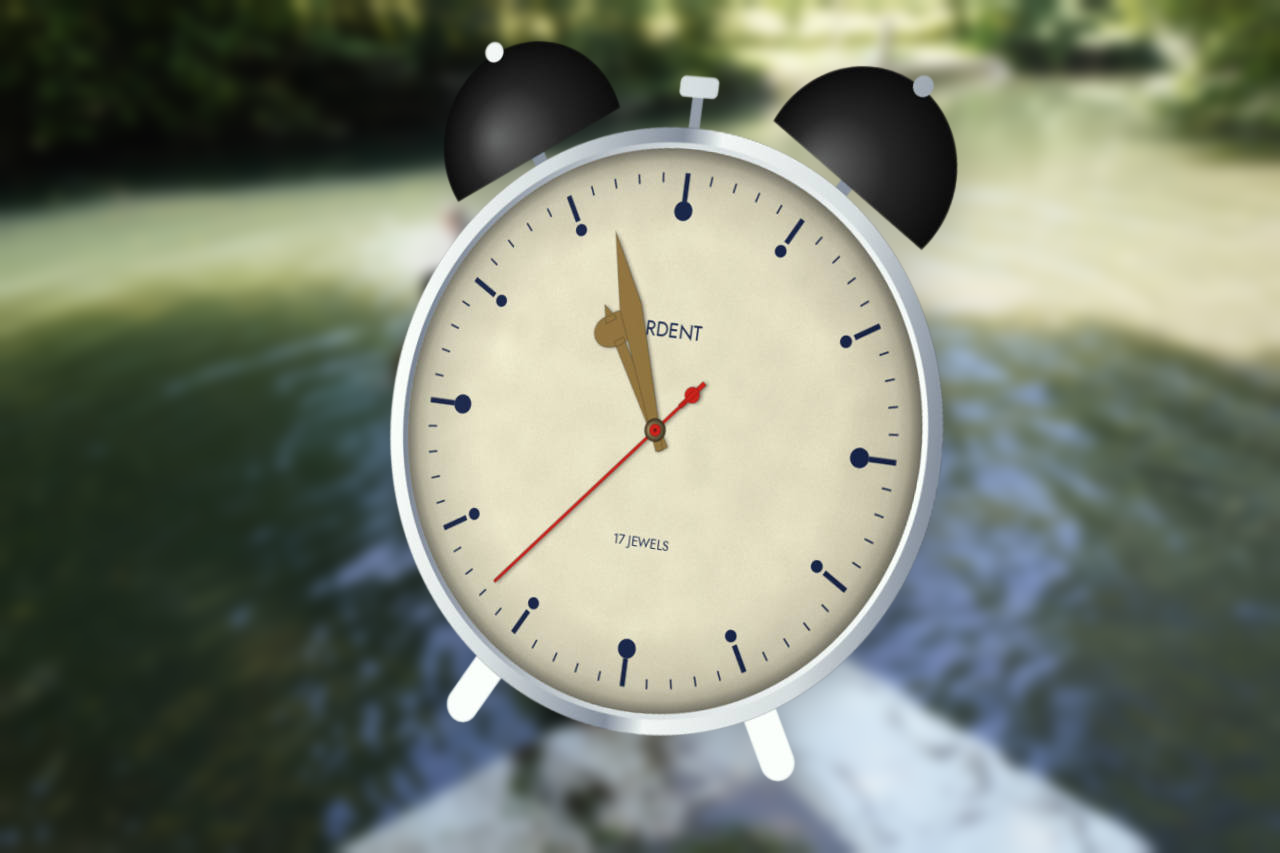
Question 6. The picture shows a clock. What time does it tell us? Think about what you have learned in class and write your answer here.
10:56:37
